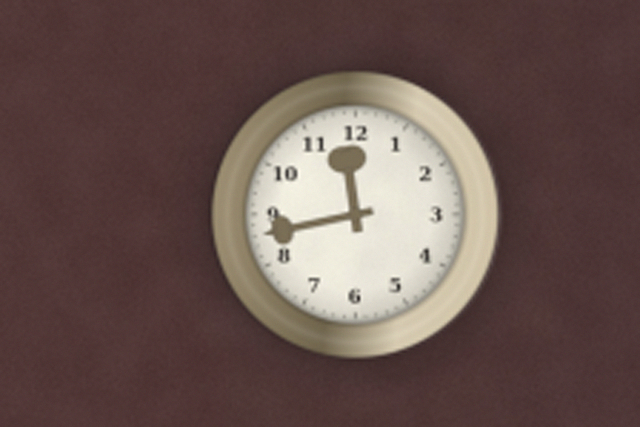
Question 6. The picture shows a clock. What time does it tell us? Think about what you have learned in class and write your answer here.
11:43
